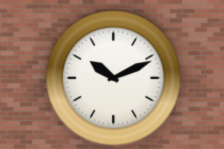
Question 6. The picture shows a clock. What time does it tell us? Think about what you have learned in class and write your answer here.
10:11
